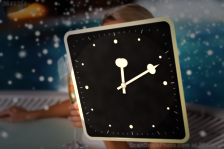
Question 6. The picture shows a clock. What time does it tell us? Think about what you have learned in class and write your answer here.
12:11
